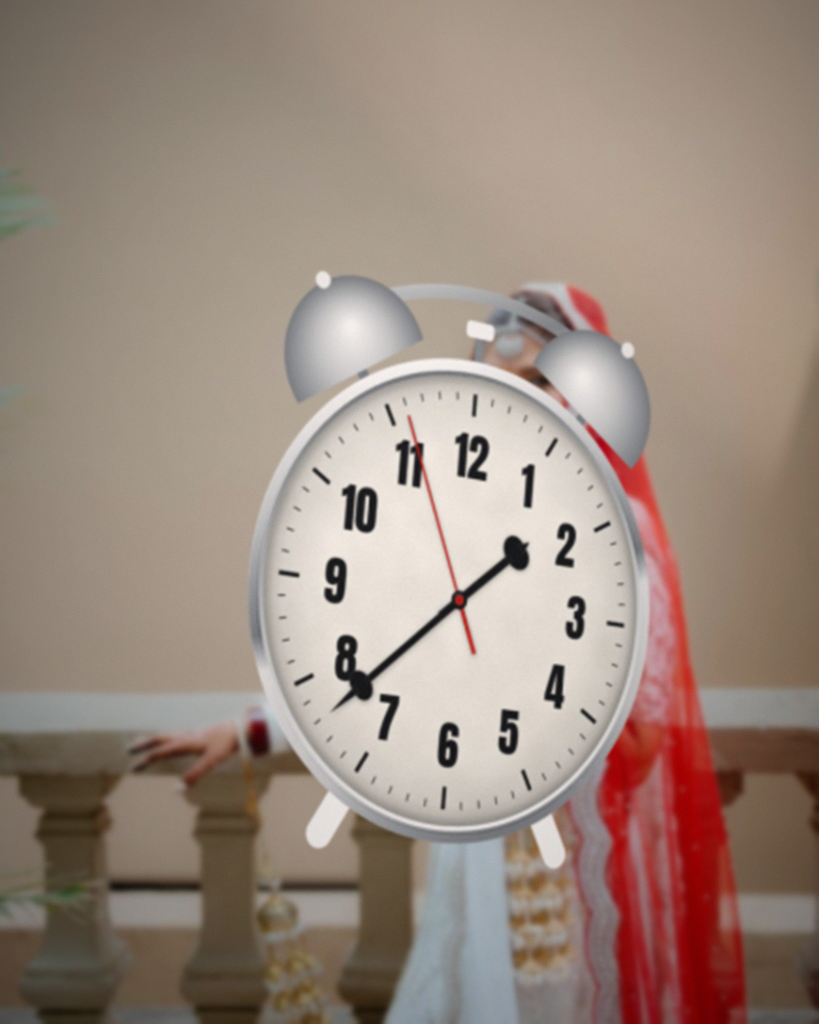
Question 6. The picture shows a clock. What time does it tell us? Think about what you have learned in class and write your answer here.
1:37:56
